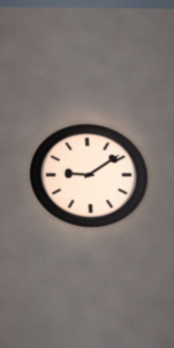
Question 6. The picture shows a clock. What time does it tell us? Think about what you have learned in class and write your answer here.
9:09
